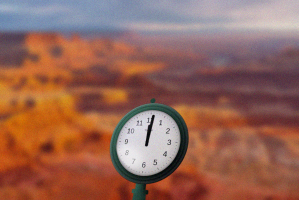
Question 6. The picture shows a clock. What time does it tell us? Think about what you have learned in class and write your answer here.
12:01
